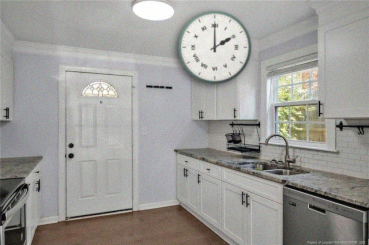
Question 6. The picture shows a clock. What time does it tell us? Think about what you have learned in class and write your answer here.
2:00
